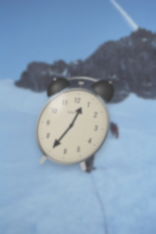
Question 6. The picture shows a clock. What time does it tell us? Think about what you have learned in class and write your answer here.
12:35
